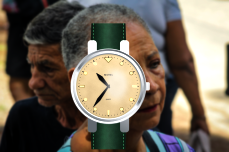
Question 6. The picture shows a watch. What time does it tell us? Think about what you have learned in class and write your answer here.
10:36
